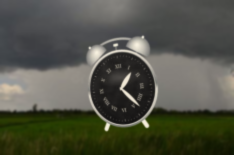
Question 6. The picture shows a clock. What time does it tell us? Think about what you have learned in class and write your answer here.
1:23
